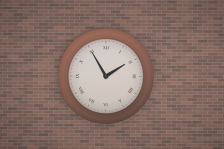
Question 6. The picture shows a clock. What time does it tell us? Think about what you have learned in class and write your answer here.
1:55
